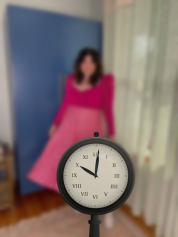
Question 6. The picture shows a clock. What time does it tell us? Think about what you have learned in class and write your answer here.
10:01
